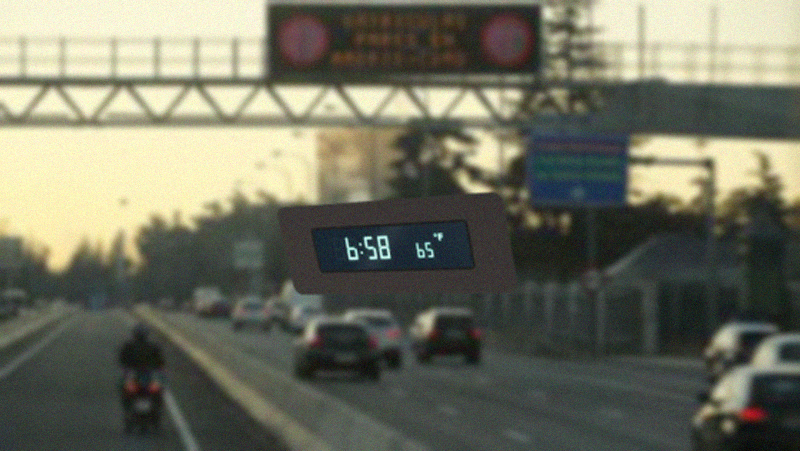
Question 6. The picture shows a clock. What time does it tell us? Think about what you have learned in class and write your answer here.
6:58
